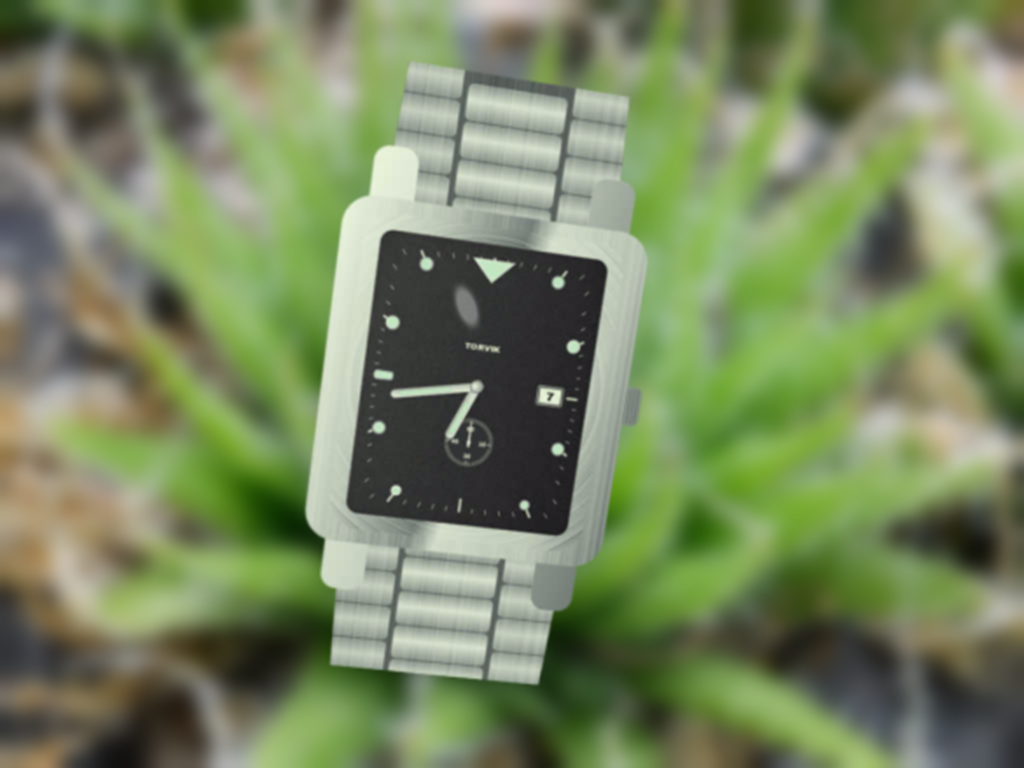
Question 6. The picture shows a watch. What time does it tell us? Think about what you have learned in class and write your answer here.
6:43
